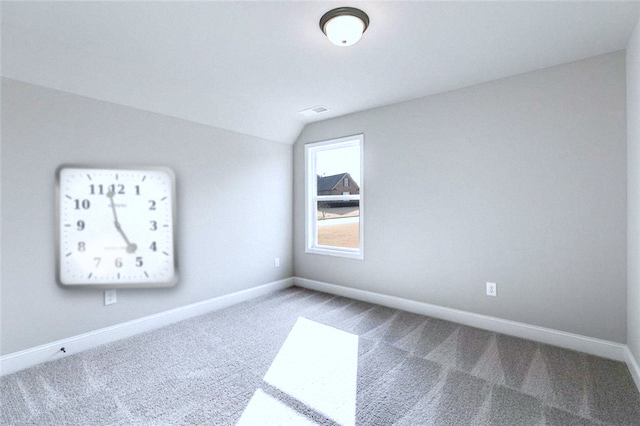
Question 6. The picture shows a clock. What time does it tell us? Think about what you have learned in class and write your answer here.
4:58
